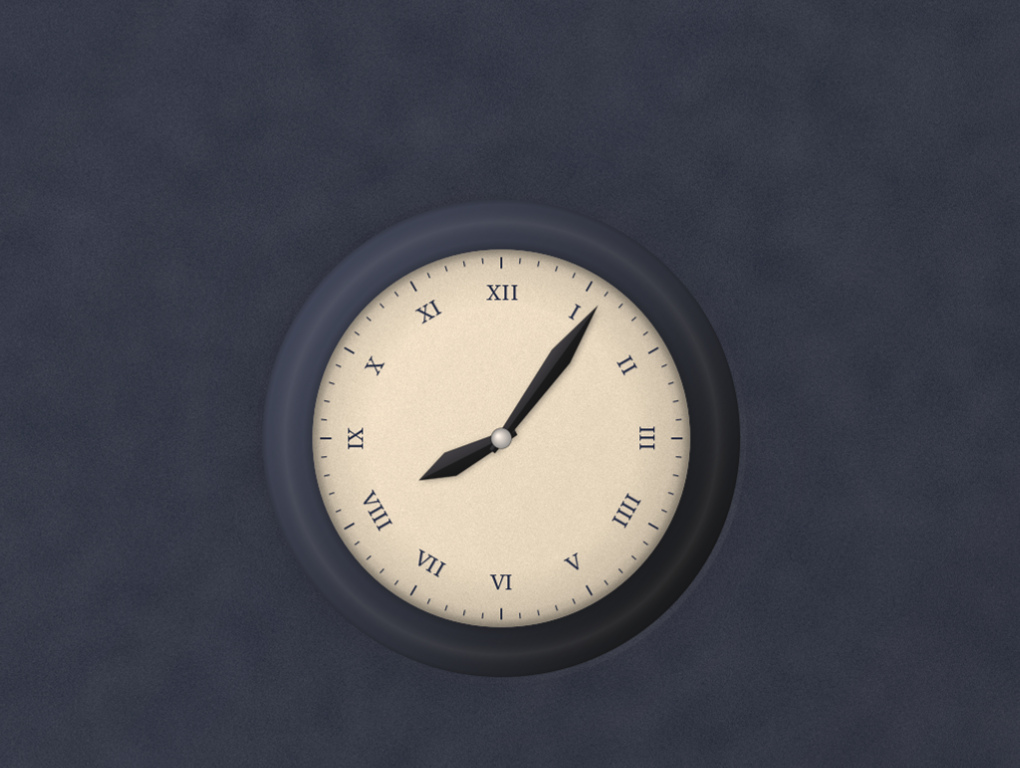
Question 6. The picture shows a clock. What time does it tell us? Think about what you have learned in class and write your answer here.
8:06
